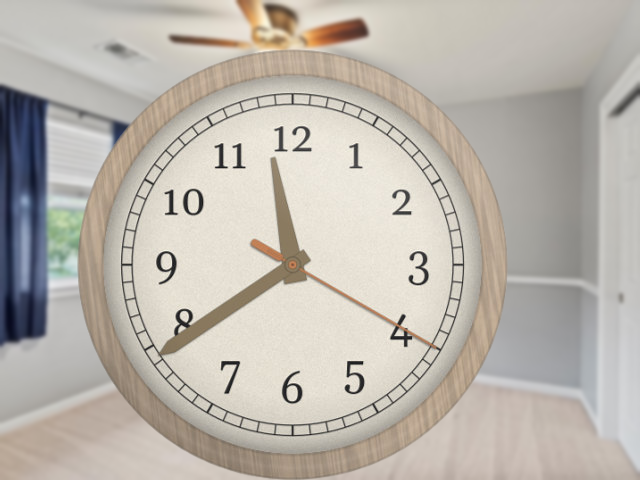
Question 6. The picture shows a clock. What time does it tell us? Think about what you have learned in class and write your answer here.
11:39:20
